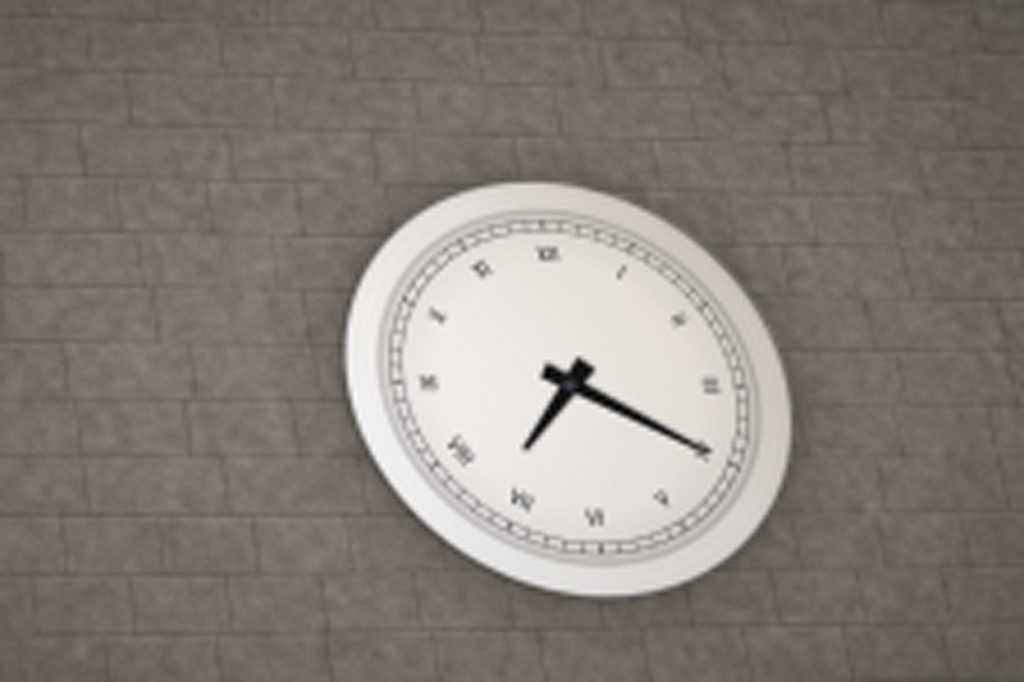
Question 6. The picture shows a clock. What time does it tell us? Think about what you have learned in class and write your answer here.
7:20
